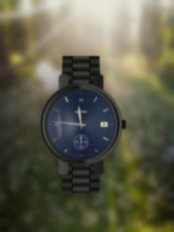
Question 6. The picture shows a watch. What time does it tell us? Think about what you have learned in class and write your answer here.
11:46
